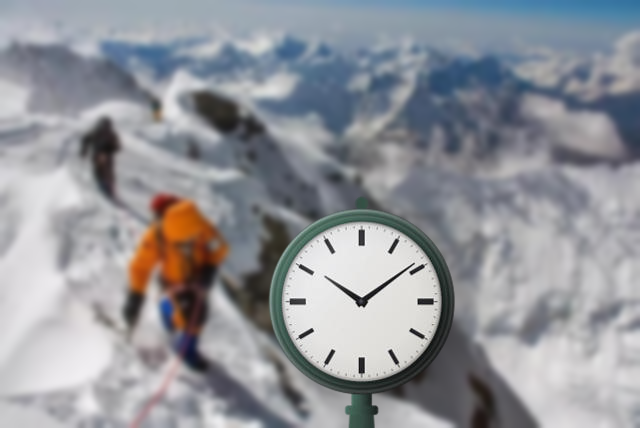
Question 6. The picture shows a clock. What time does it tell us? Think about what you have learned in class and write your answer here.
10:09
